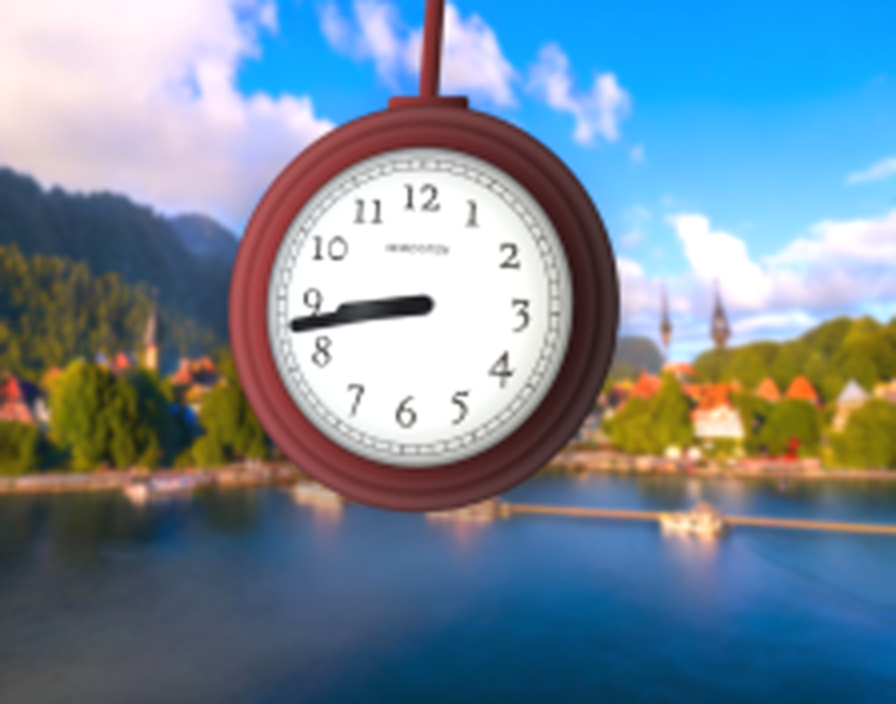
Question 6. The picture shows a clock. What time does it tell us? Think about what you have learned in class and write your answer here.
8:43
